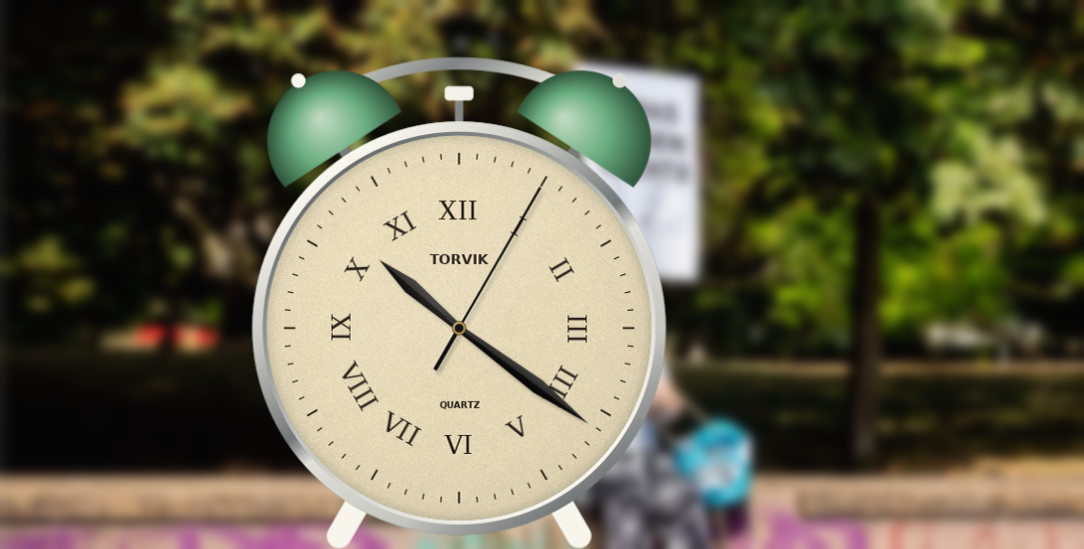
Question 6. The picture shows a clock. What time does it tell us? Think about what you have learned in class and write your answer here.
10:21:05
